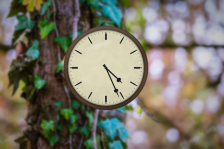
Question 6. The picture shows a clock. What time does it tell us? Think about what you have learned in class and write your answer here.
4:26
